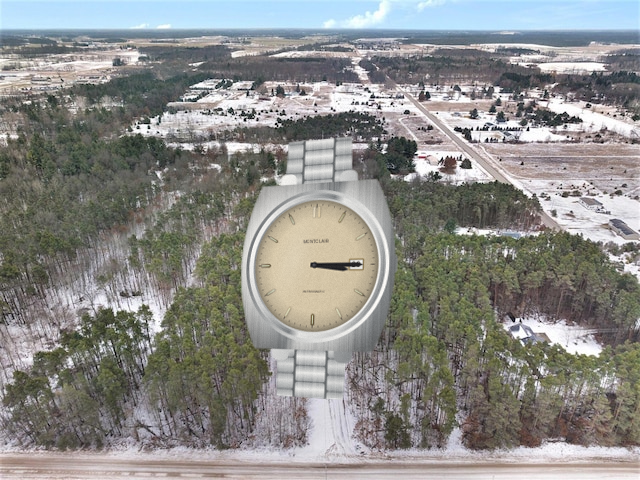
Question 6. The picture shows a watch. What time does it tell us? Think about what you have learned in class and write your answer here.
3:15
